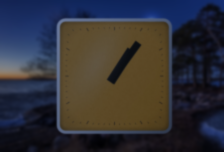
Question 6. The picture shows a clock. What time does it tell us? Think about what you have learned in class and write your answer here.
1:06
